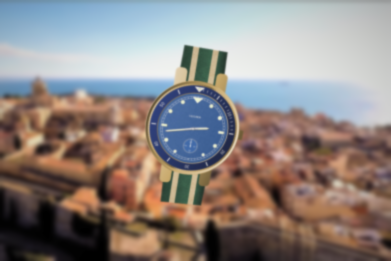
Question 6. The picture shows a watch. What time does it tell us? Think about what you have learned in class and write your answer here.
2:43
